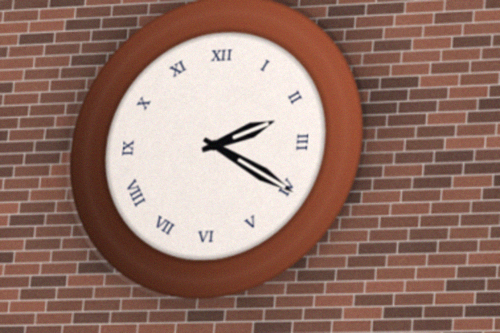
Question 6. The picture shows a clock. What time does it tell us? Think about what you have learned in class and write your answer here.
2:20
